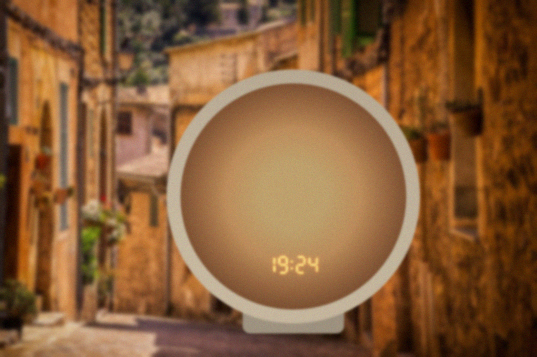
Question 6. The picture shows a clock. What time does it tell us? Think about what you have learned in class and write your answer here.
19:24
